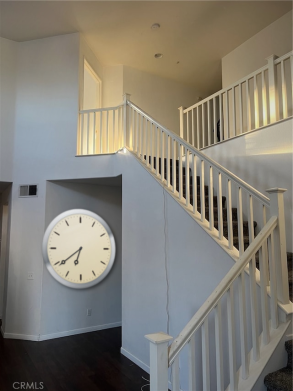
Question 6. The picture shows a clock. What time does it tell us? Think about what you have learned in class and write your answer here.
6:39
